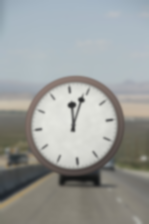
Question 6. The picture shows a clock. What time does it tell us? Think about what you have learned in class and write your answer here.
12:04
